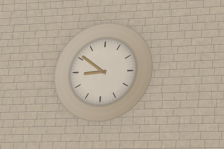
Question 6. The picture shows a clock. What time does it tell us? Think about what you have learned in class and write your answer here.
8:51
